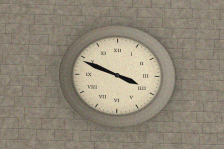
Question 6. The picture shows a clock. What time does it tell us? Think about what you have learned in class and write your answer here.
3:49
